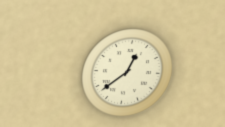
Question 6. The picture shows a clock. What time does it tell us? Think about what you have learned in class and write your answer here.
12:38
